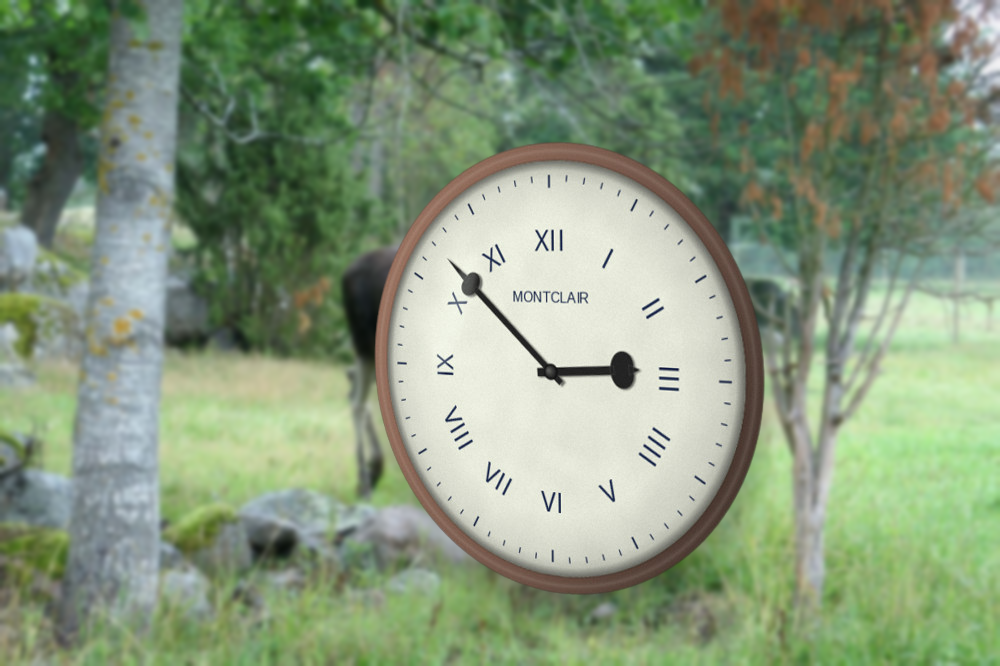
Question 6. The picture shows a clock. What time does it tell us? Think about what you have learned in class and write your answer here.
2:52
